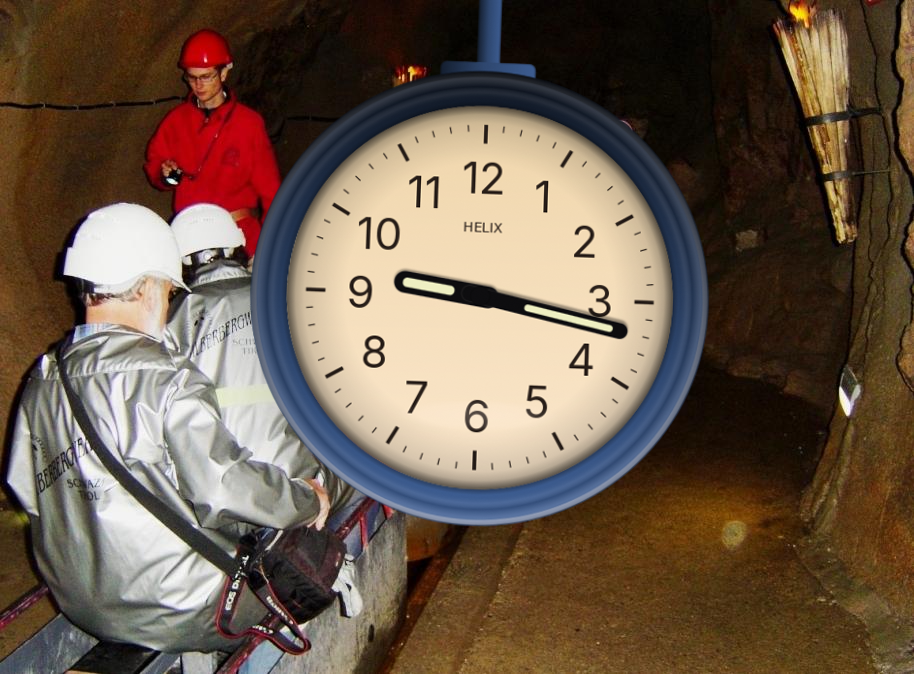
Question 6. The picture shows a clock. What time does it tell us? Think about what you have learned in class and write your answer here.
9:17
